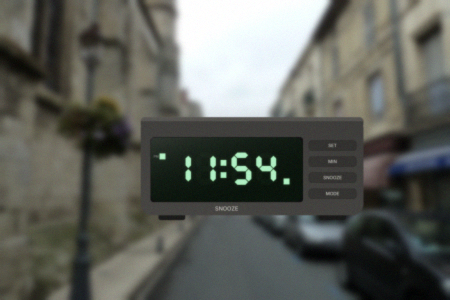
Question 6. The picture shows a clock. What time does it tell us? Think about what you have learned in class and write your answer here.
11:54
